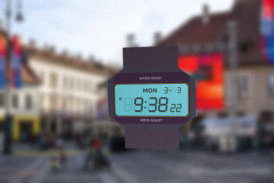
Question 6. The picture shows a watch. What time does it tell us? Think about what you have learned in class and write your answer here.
9:38:22
